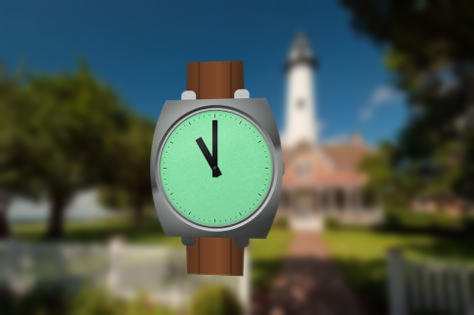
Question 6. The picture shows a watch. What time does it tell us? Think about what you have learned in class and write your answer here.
11:00
